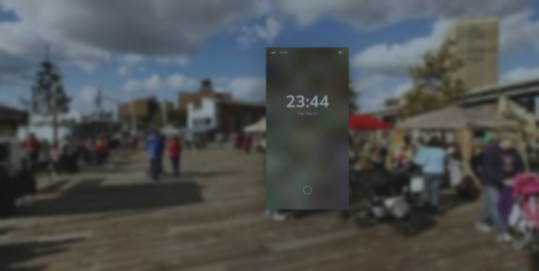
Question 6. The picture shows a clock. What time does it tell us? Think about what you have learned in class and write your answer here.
23:44
